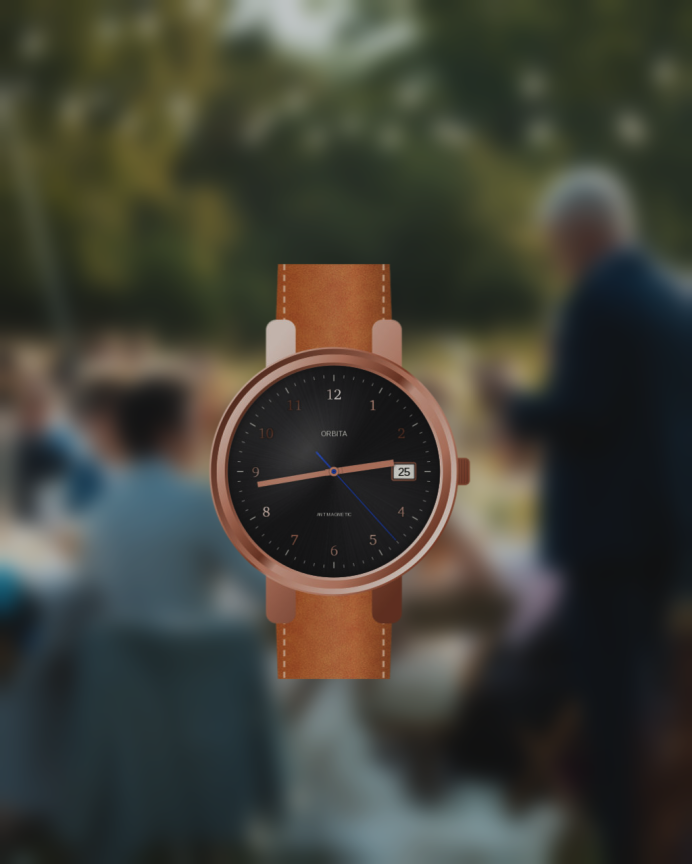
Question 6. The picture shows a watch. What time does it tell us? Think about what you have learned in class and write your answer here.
2:43:23
